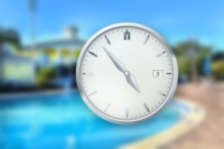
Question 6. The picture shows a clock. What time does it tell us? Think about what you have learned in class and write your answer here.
4:53
